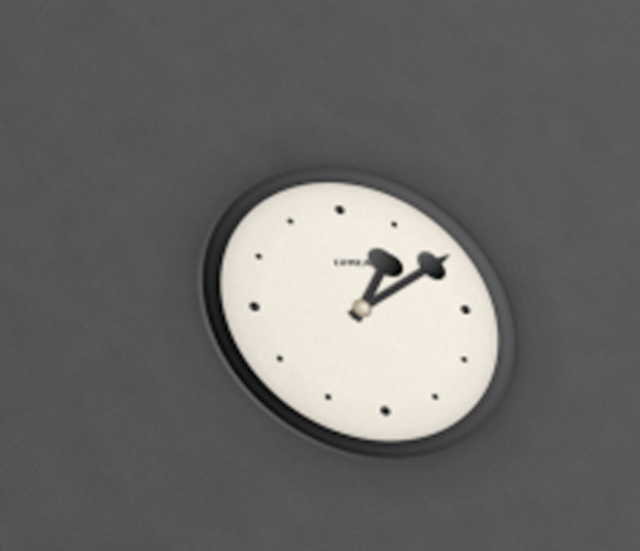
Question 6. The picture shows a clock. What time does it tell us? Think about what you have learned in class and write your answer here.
1:10
